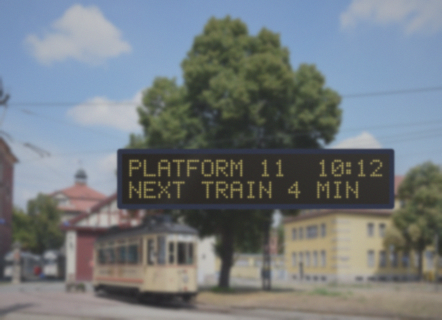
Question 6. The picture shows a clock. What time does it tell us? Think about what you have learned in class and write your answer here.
10:12
